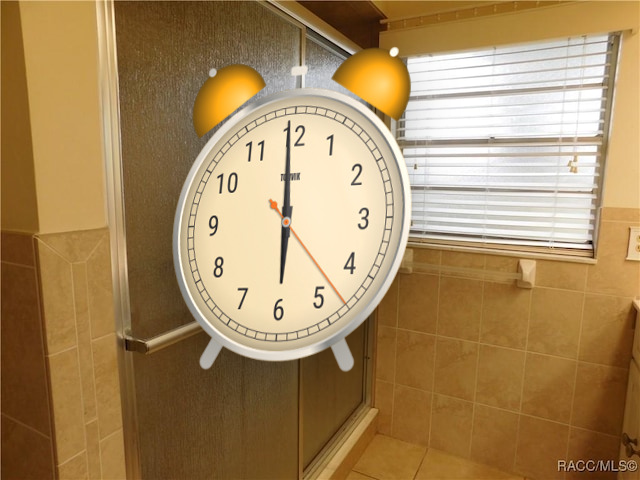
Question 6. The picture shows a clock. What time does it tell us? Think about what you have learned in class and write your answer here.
5:59:23
